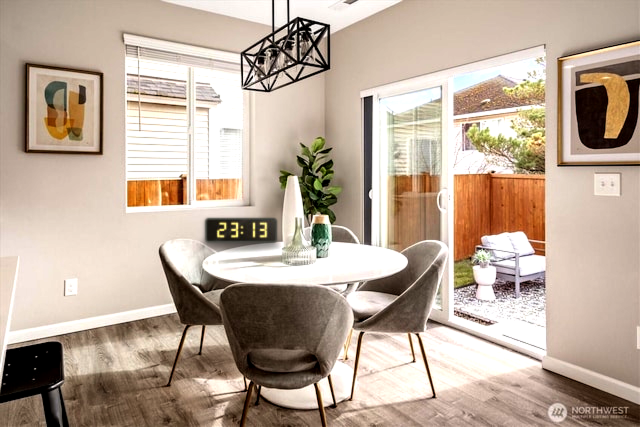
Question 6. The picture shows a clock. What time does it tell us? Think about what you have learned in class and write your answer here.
23:13
